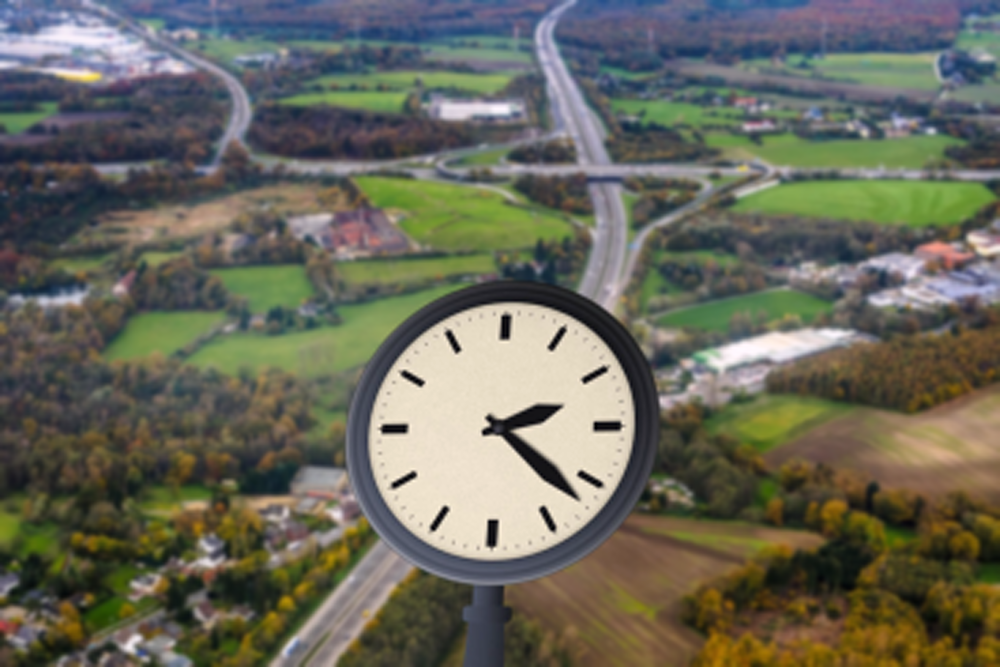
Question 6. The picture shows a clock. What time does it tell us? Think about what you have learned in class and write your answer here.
2:22
